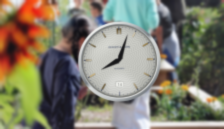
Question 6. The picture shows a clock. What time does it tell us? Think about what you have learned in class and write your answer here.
8:03
